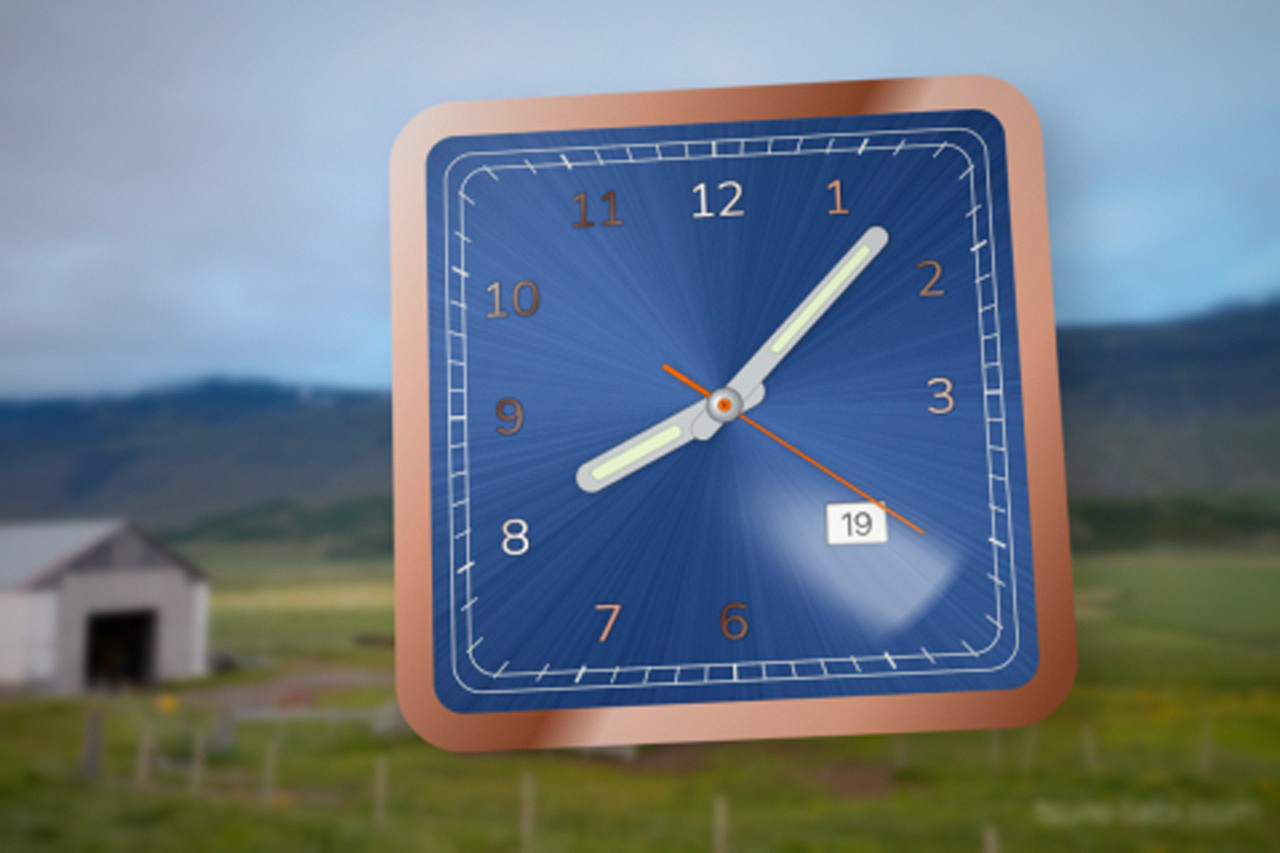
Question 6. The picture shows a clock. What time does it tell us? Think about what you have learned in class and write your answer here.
8:07:21
